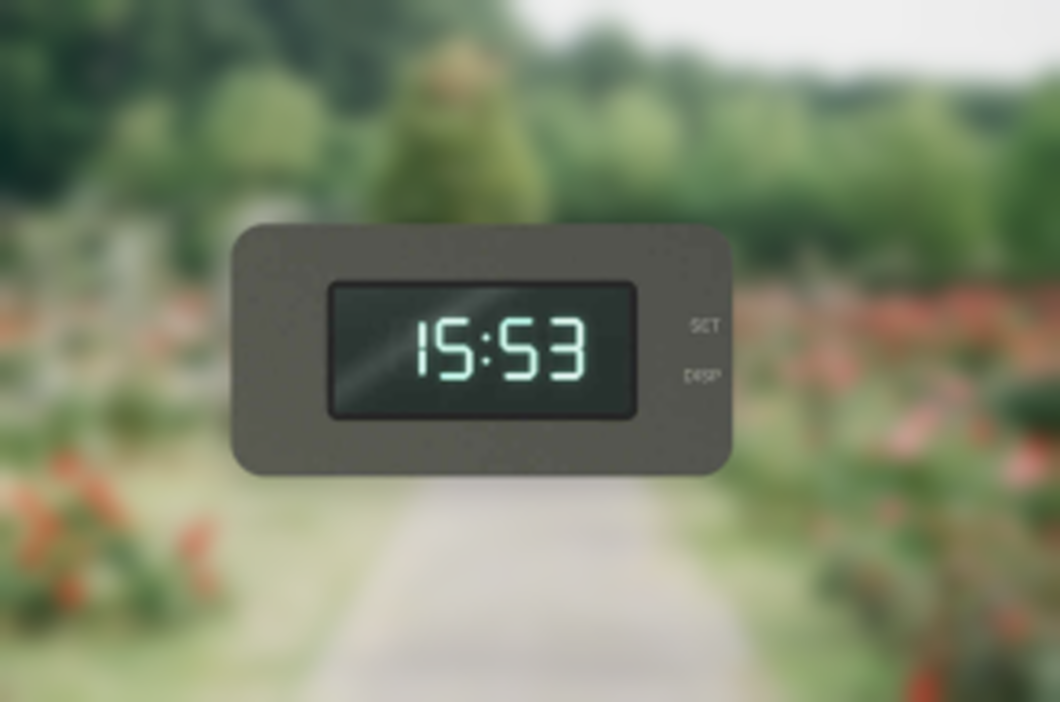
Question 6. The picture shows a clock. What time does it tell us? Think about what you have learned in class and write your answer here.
15:53
